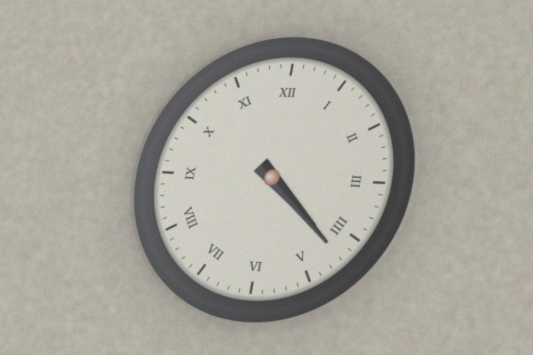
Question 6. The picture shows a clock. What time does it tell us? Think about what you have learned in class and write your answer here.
4:22
